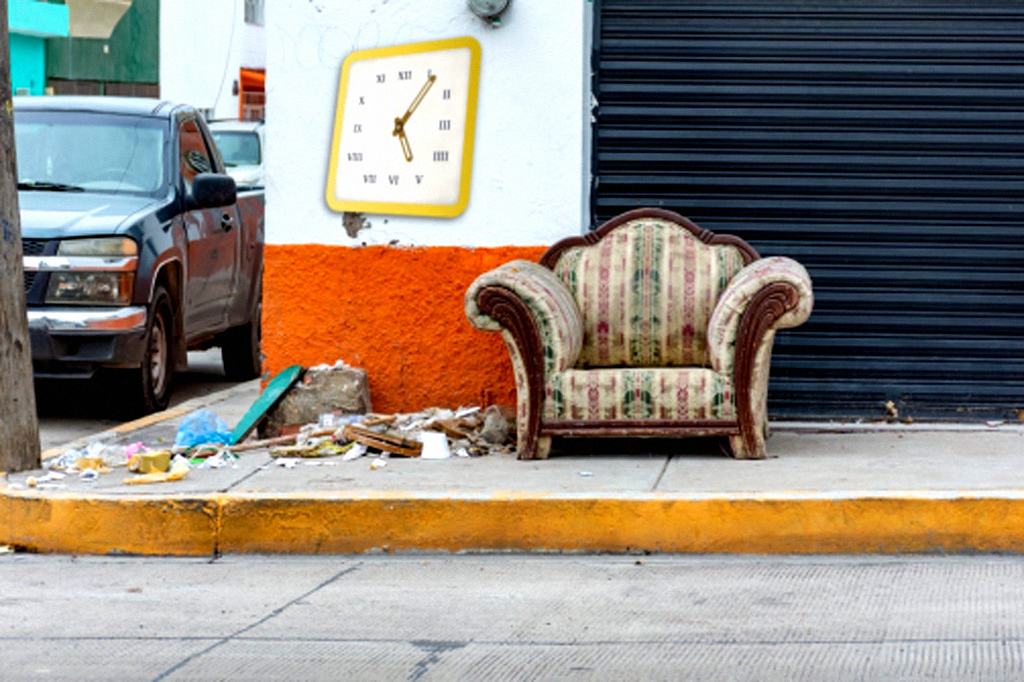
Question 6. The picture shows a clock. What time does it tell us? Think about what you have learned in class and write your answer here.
5:06
